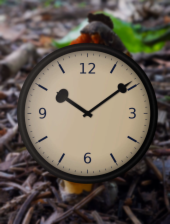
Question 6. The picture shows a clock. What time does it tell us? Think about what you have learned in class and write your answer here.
10:09
